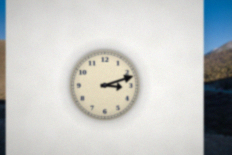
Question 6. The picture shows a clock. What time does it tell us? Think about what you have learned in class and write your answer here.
3:12
